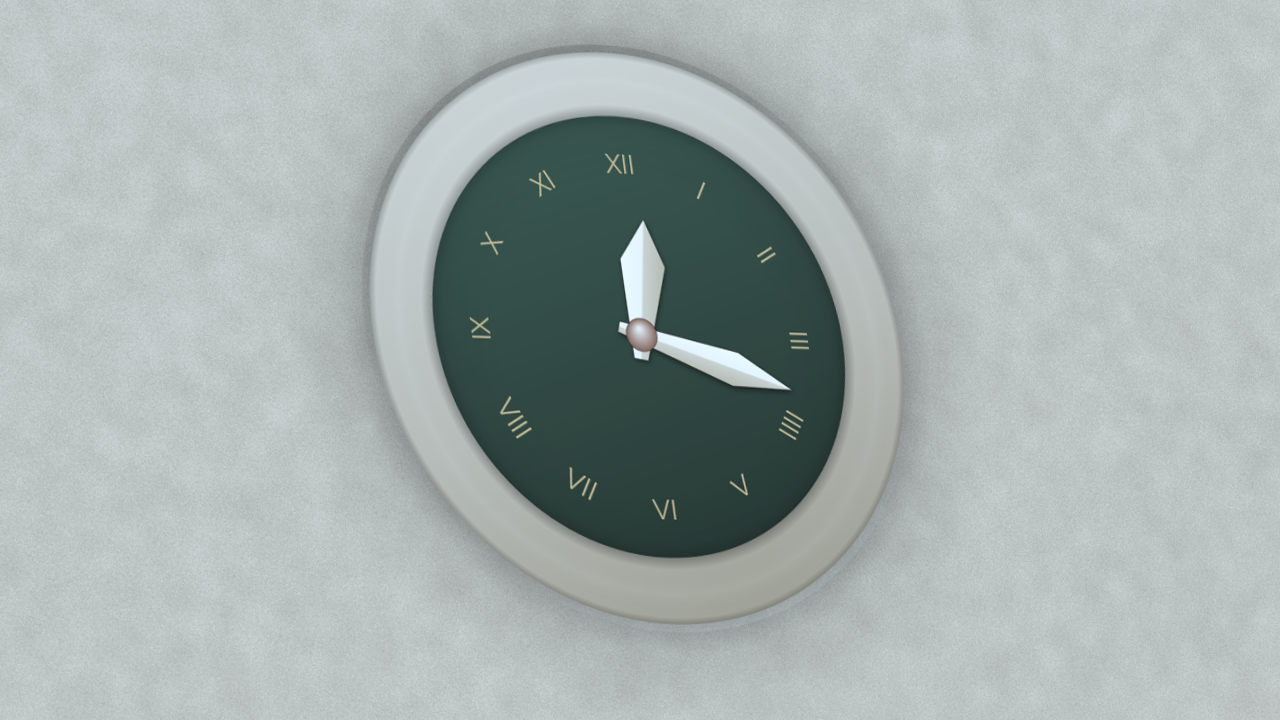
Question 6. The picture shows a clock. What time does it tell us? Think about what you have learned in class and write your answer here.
12:18
